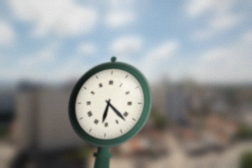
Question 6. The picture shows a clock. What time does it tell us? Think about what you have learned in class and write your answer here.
6:22
